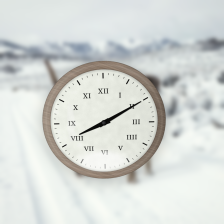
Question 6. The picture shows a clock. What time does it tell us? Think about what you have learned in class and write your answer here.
8:10
